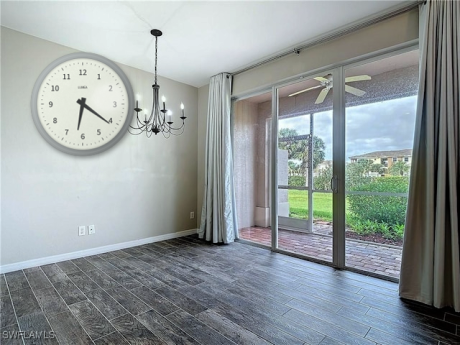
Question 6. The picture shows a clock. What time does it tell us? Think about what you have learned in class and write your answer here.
6:21
